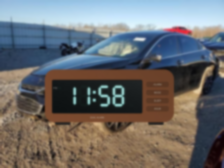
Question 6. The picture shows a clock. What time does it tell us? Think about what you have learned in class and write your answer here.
11:58
